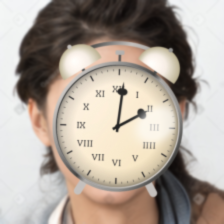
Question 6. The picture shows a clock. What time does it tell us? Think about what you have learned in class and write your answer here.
2:01
